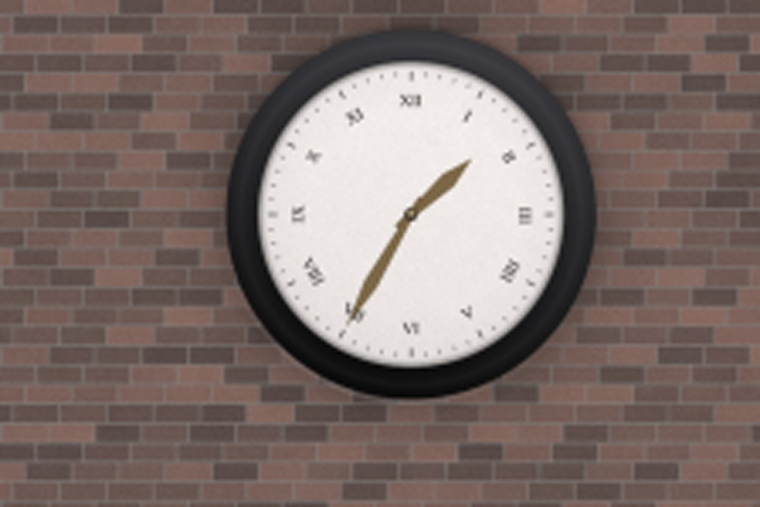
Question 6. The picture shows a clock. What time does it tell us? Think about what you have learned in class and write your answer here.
1:35
